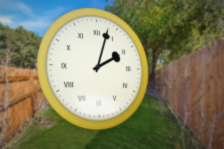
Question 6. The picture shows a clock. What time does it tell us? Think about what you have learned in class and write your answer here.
2:03
